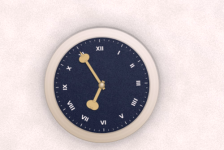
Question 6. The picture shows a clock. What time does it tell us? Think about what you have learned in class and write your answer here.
6:55
